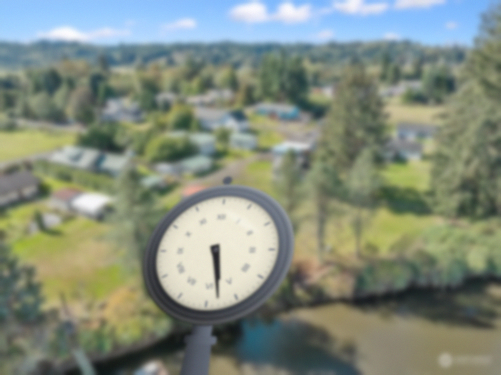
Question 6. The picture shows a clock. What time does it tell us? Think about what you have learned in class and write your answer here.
5:28
